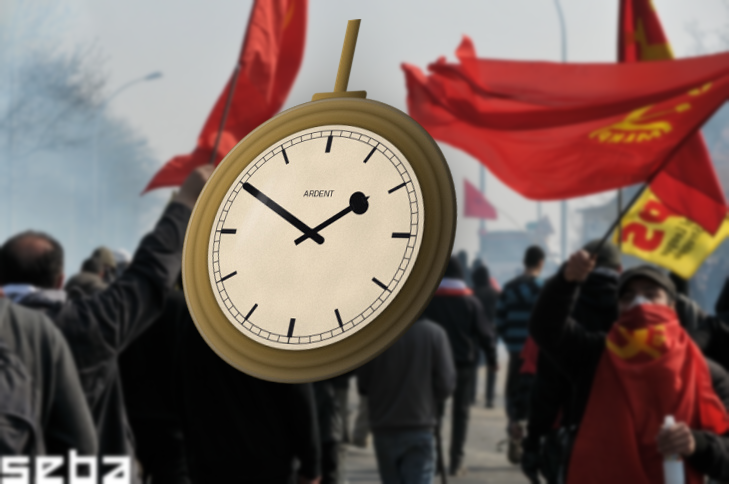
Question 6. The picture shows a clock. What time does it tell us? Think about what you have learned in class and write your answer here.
1:50
